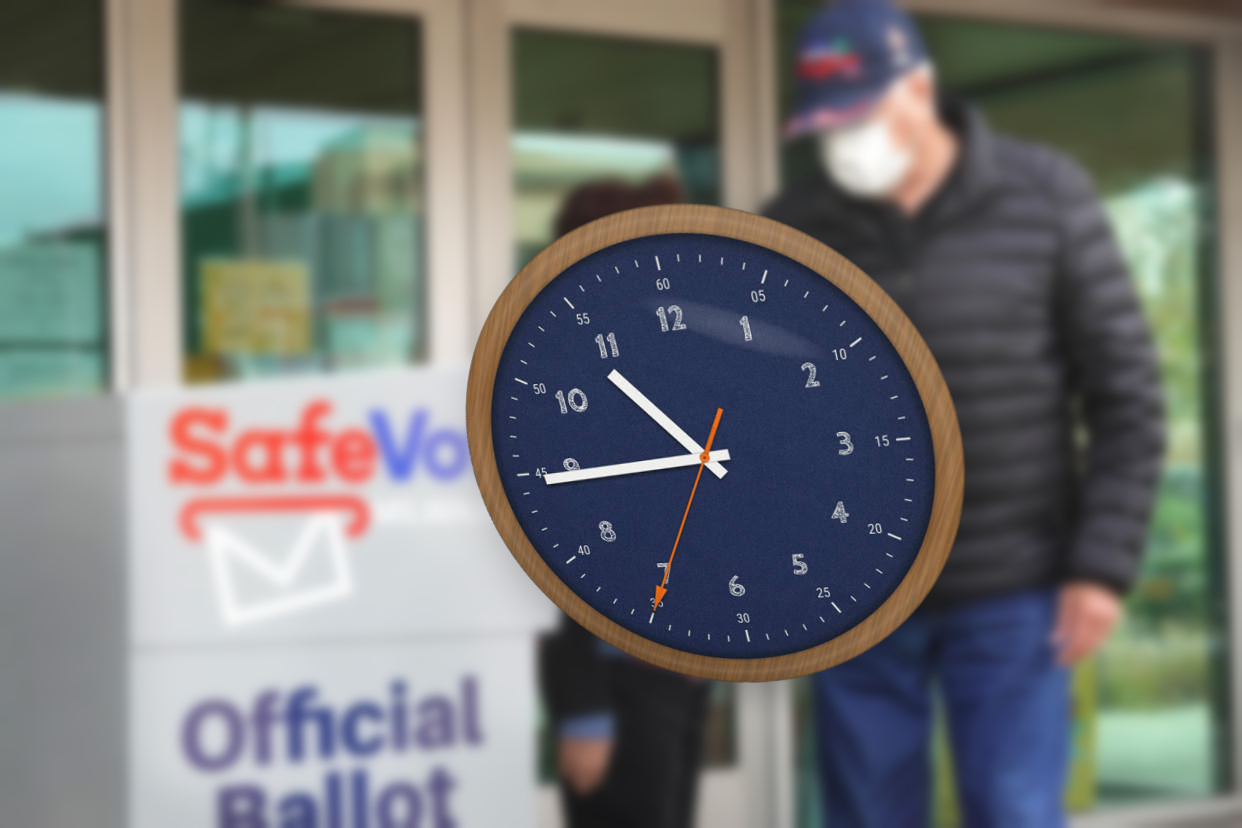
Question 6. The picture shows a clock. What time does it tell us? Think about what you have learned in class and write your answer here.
10:44:35
